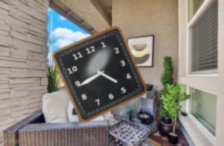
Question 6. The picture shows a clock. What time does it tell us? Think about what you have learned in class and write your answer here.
4:44
